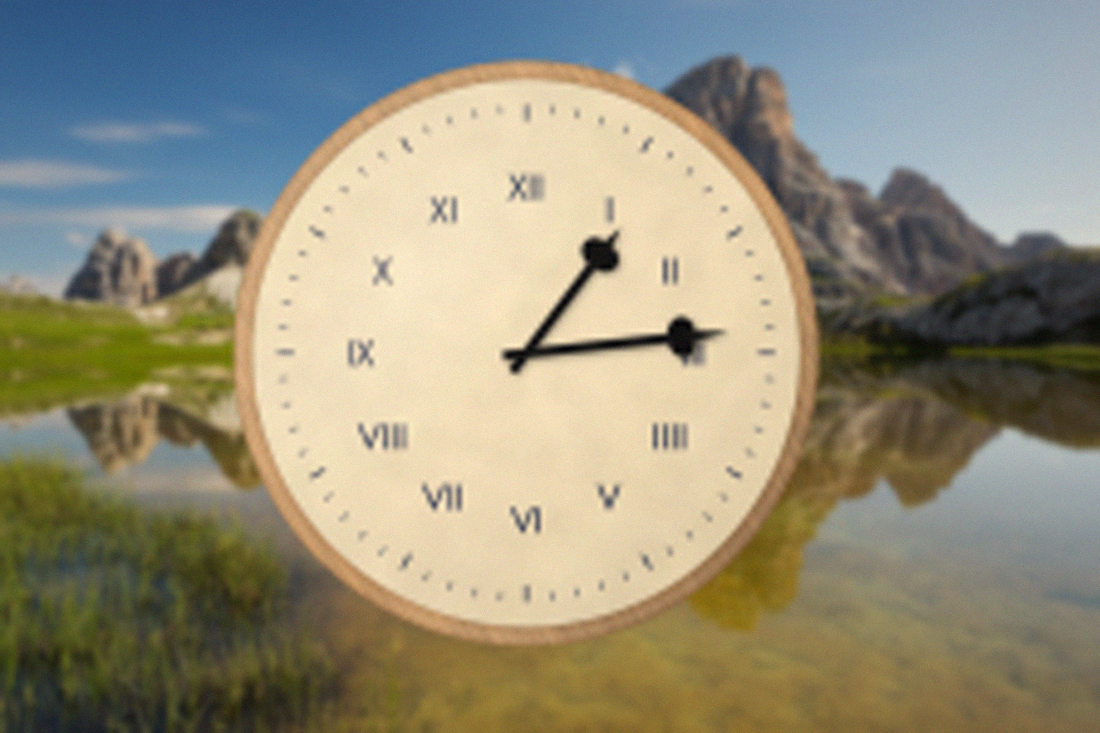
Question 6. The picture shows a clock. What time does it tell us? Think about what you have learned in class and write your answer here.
1:14
